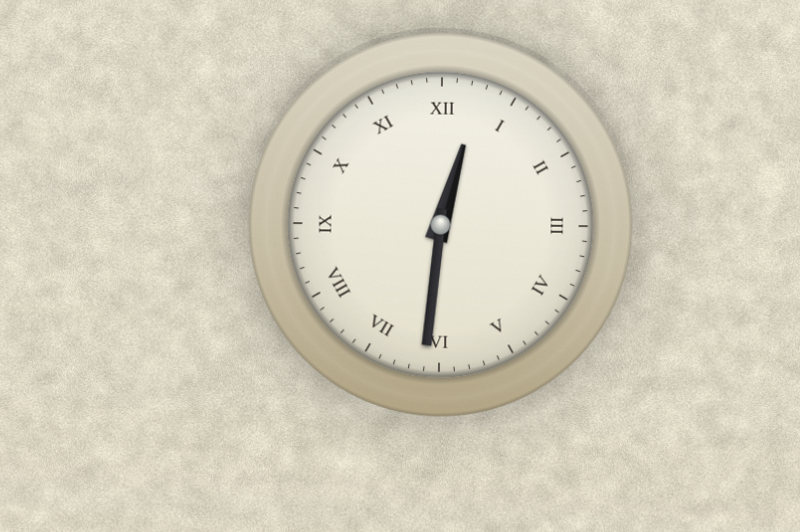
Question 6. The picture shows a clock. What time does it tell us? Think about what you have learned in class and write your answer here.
12:31
